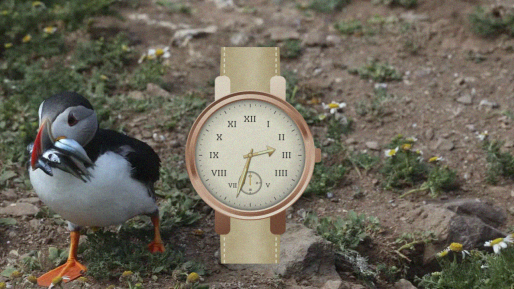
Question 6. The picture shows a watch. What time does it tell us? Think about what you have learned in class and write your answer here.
2:33
